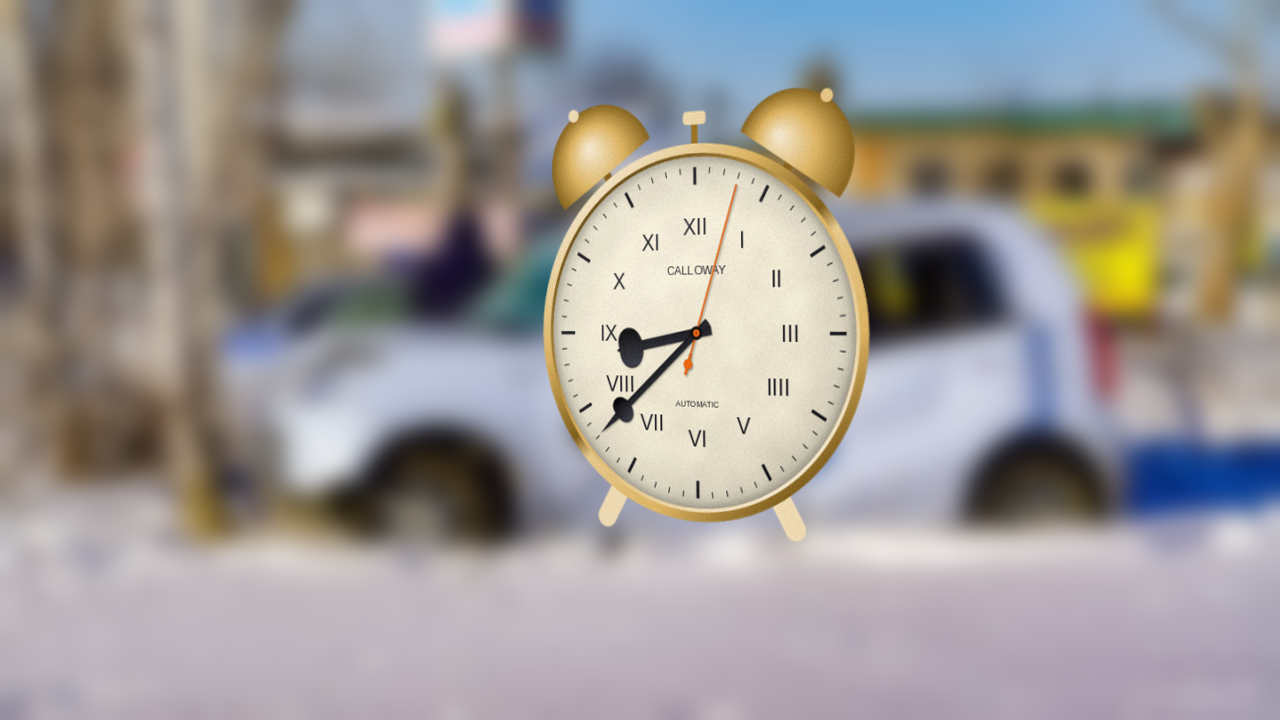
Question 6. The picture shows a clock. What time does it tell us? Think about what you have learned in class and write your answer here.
8:38:03
